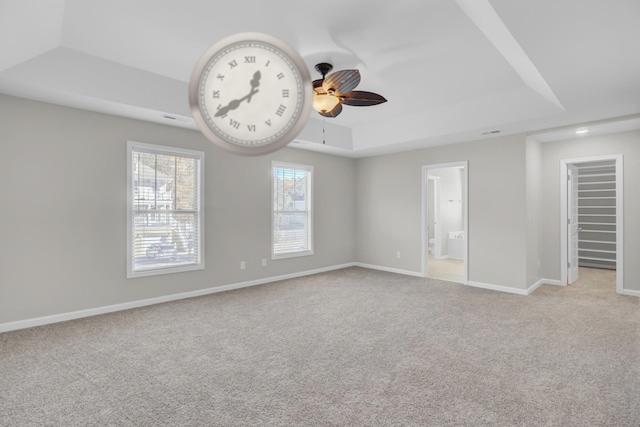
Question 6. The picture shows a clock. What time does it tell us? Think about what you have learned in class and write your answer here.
12:40
